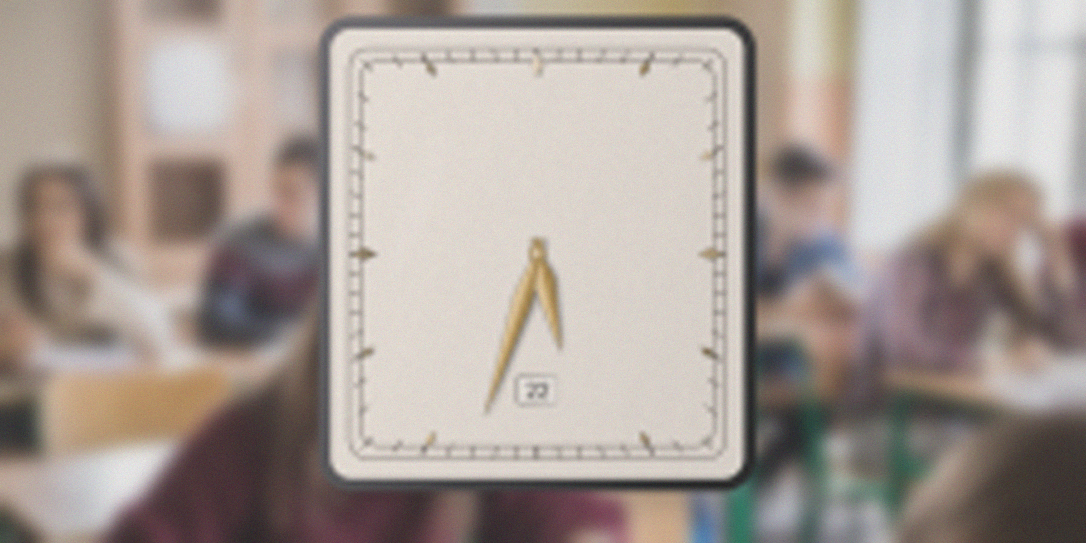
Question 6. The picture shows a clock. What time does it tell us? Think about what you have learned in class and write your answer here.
5:33
